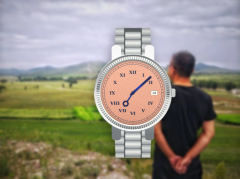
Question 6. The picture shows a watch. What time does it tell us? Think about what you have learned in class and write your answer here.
7:08
